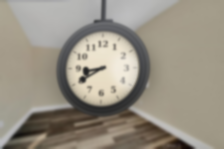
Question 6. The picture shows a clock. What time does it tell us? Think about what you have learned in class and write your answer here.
8:40
